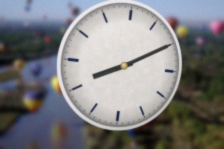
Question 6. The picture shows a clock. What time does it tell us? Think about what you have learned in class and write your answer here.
8:10
